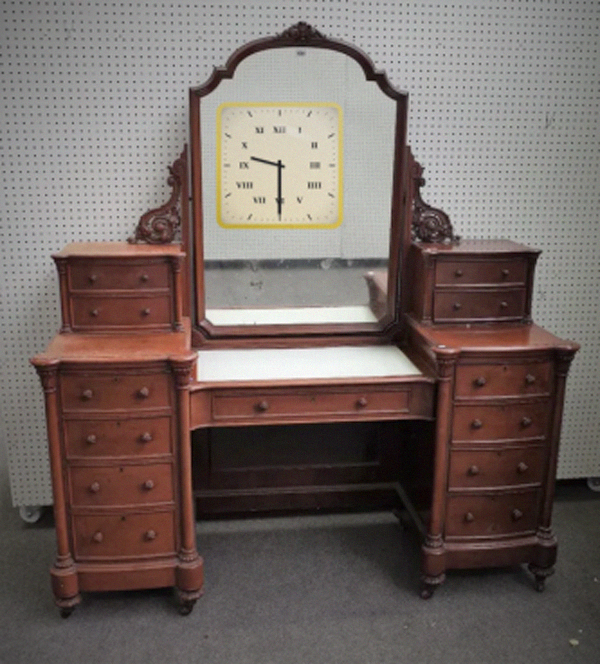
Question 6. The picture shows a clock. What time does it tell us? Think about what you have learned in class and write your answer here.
9:30
